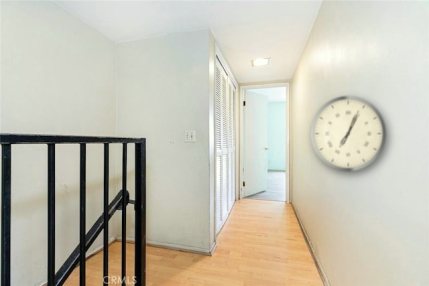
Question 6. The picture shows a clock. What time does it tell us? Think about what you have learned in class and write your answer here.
7:04
